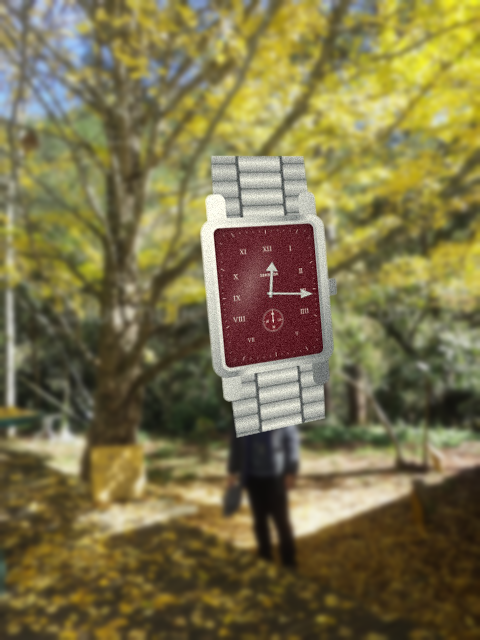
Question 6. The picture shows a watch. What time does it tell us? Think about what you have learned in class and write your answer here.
12:16
